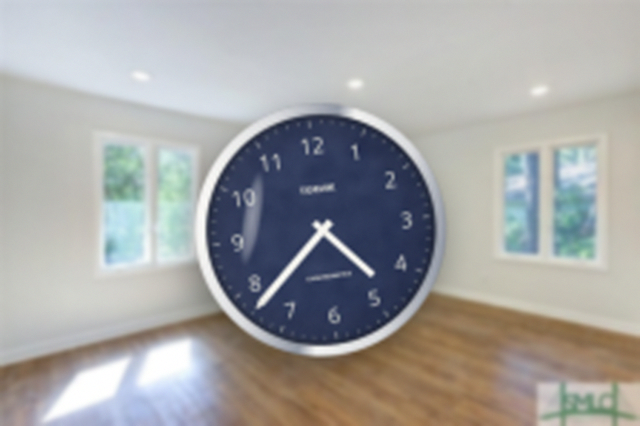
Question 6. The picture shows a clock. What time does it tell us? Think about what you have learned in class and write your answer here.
4:38
